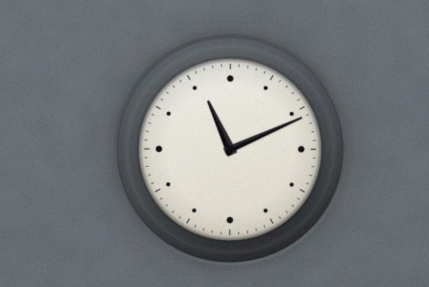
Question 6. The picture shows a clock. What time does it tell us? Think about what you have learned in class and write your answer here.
11:11
